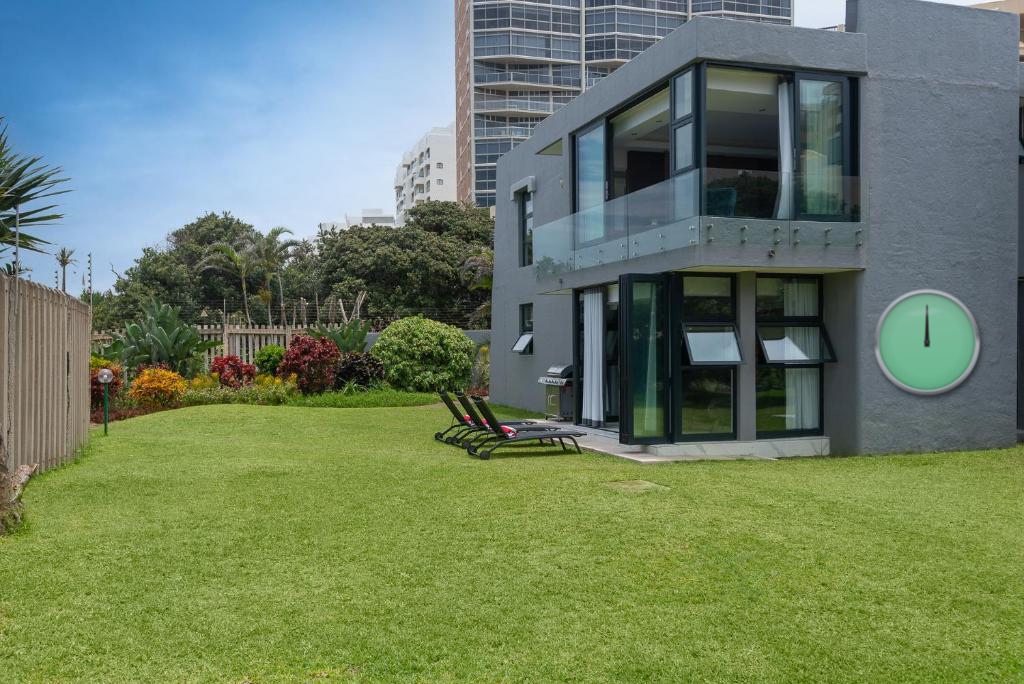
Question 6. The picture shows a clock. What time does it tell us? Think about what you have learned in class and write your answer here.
12:00
